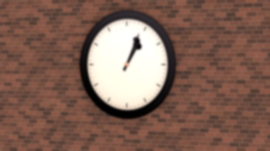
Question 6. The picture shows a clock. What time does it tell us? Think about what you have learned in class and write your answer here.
1:04
